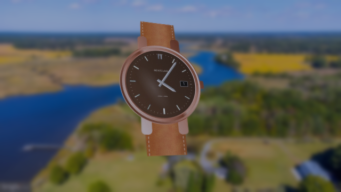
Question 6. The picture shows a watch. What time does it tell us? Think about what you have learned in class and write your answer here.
4:06
